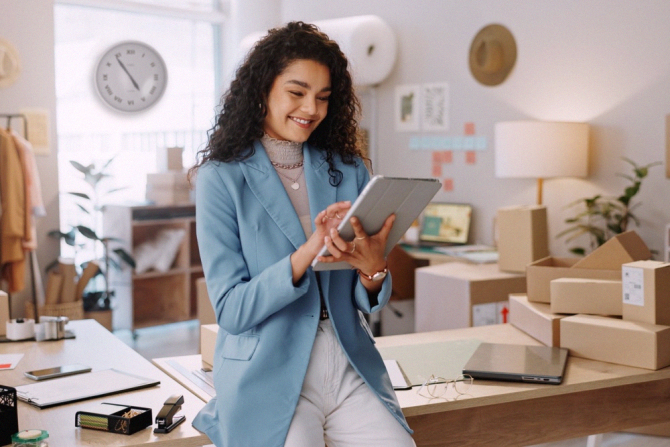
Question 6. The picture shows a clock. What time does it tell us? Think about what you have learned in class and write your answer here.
4:54
